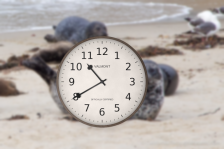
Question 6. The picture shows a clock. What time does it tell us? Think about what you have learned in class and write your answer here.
10:40
